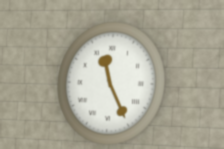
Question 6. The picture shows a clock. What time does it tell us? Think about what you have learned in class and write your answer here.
11:25
